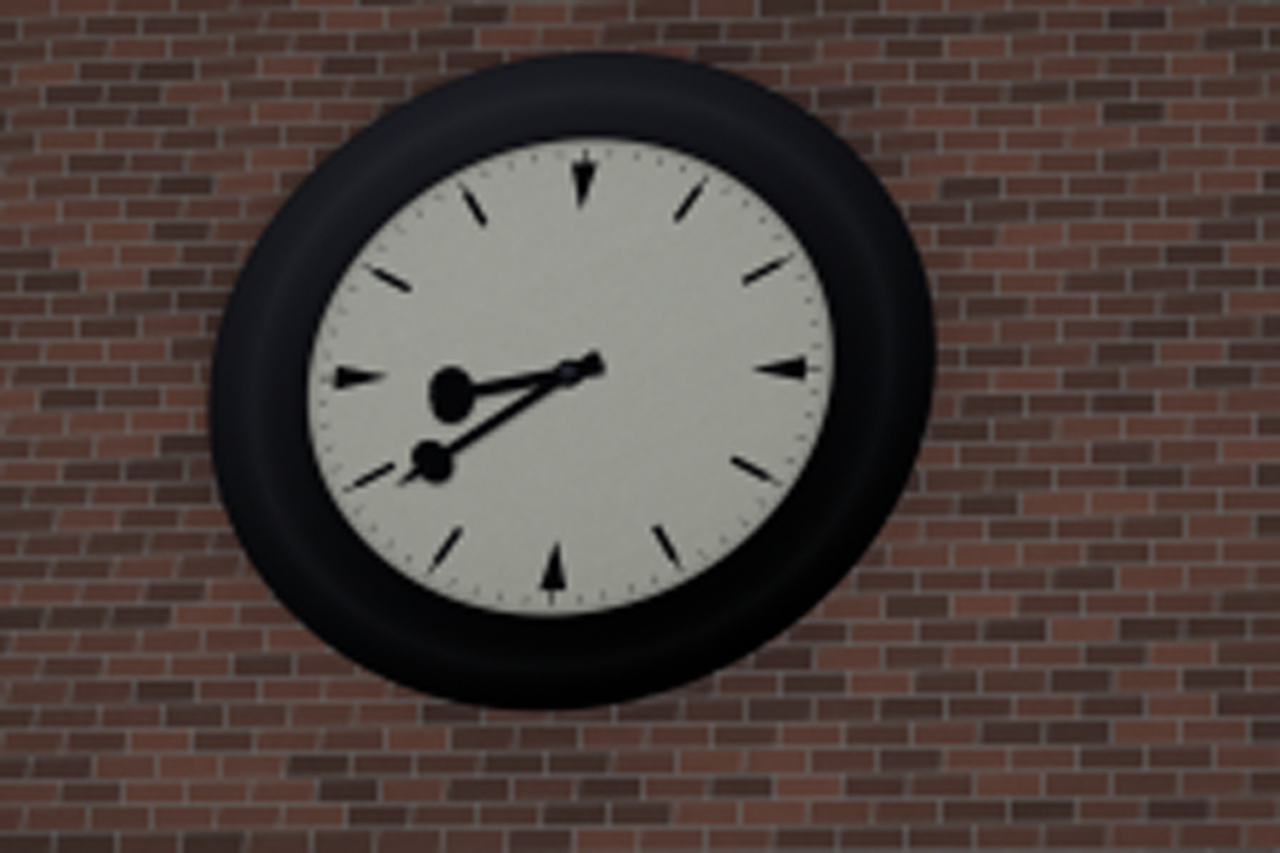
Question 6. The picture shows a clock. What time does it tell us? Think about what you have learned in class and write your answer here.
8:39
